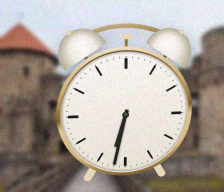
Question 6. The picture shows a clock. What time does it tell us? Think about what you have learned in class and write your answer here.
6:32
